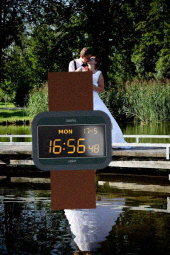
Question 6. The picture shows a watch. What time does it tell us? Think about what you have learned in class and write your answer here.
16:56:48
